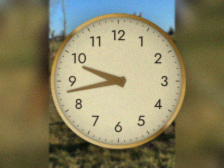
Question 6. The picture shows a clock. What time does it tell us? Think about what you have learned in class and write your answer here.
9:43
